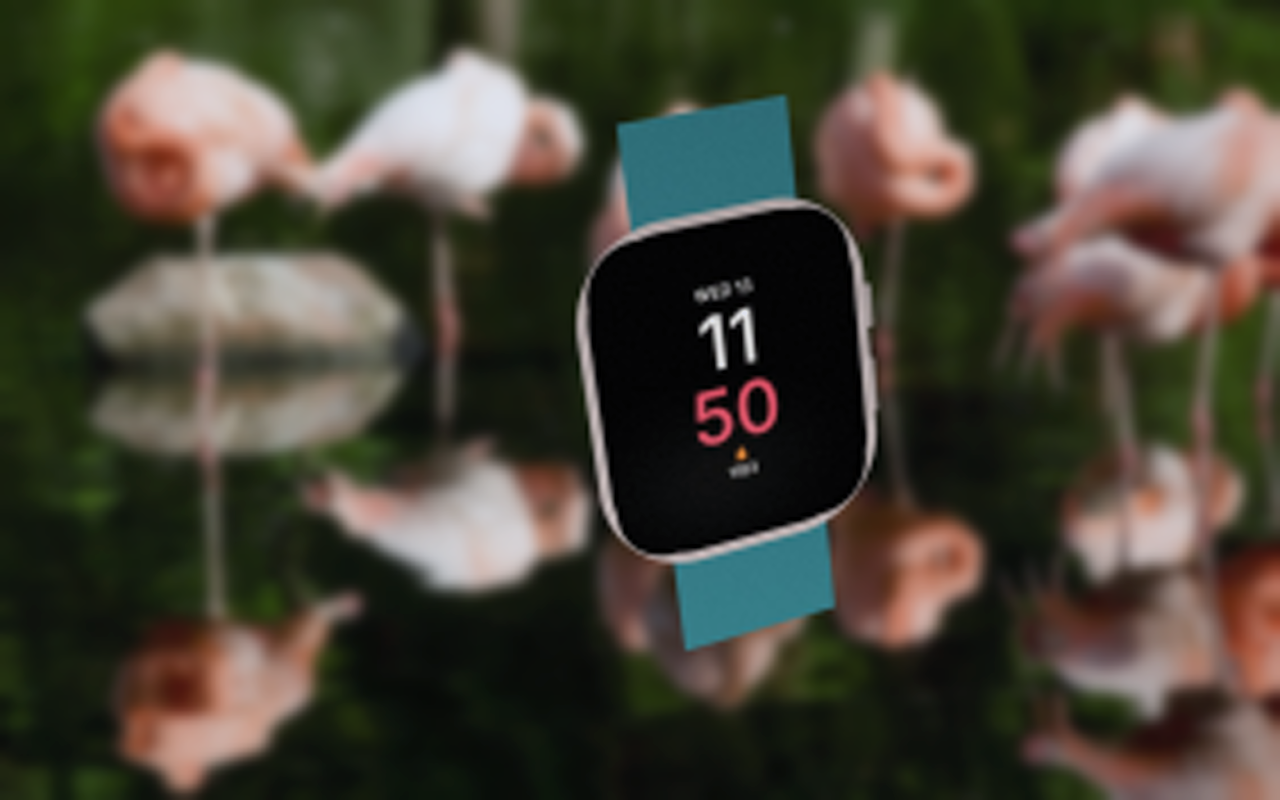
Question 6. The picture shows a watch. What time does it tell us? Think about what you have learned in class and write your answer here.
11:50
